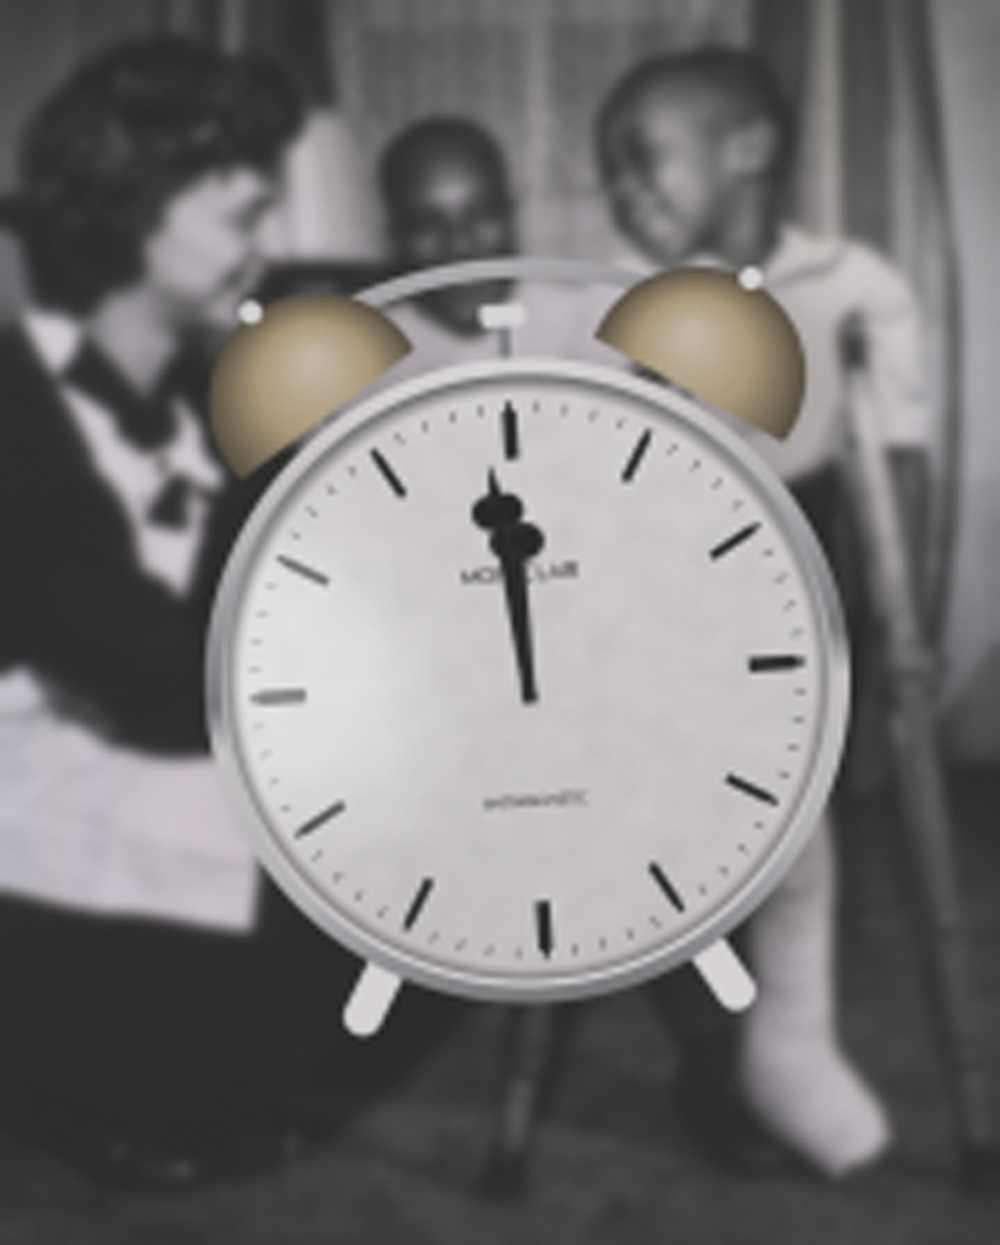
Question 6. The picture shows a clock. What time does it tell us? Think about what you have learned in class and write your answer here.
11:59
